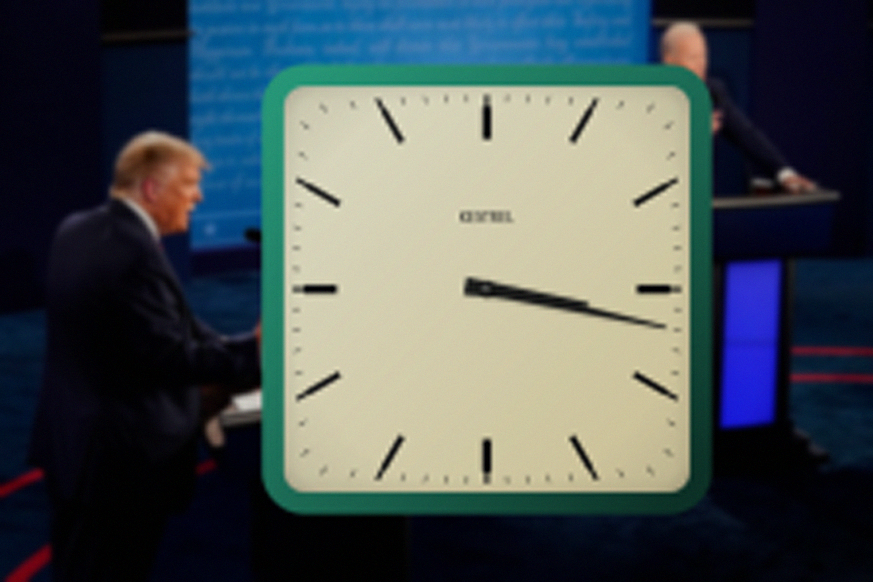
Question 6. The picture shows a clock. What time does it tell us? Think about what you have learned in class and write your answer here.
3:17
